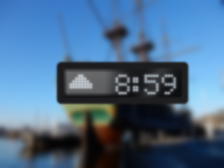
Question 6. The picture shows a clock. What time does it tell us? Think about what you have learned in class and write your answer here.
8:59
